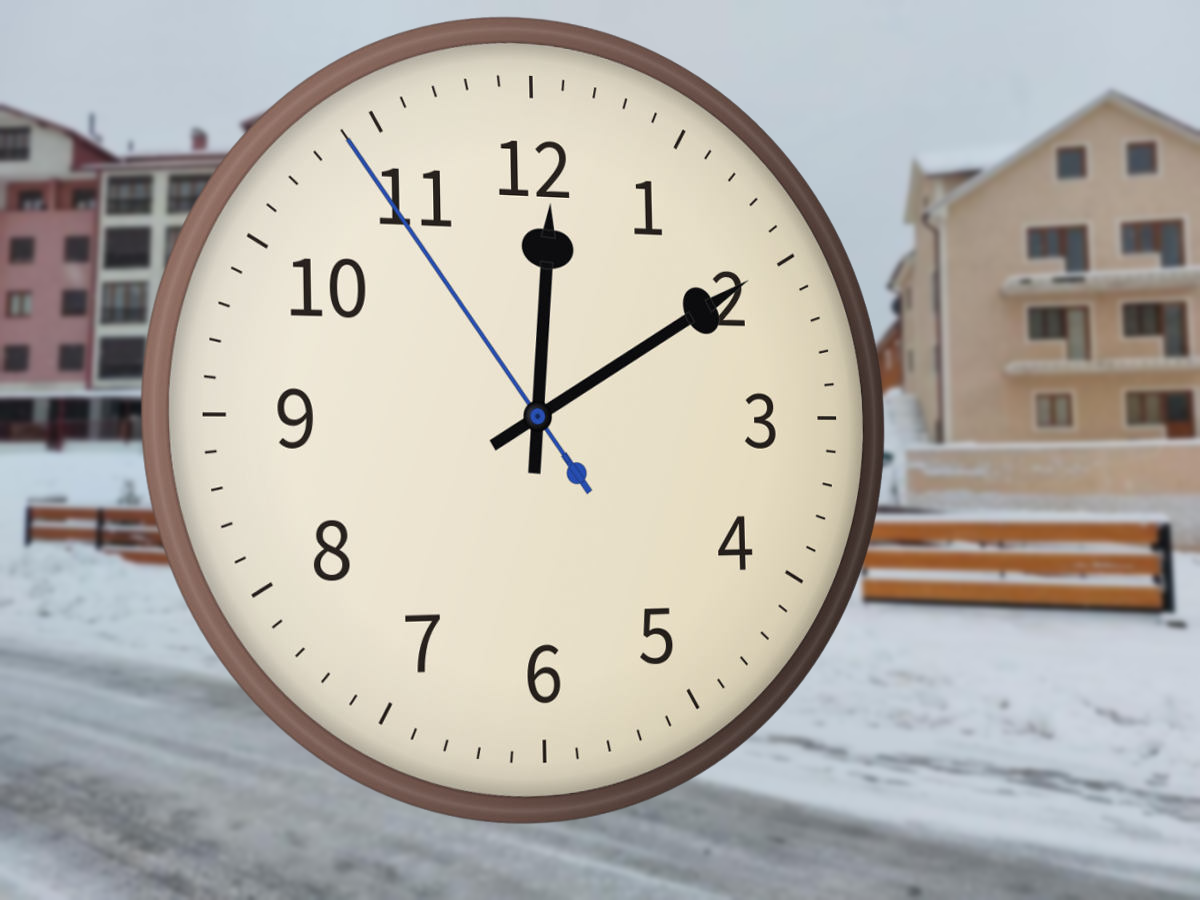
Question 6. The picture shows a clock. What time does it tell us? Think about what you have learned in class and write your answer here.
12:09:54
